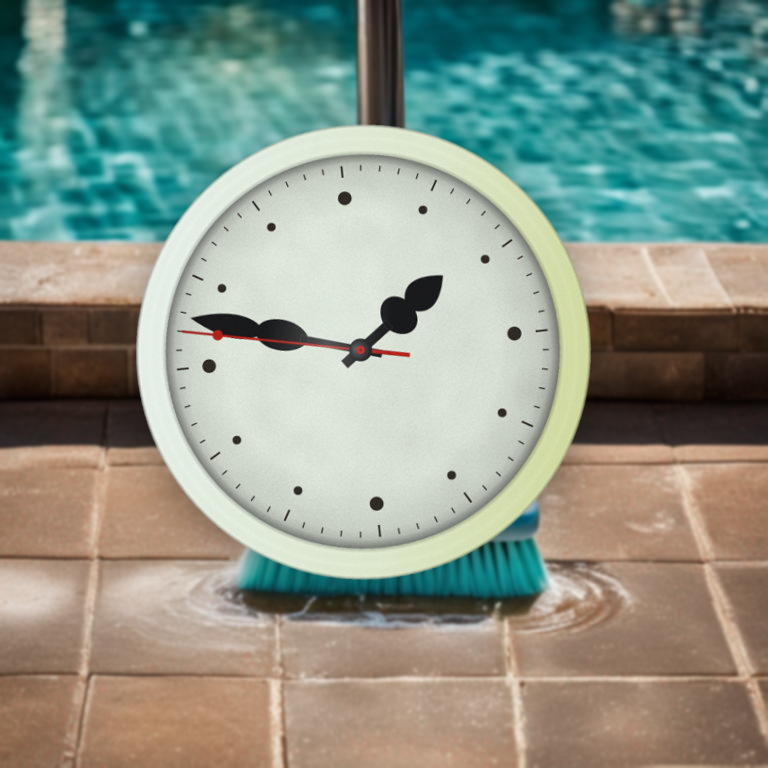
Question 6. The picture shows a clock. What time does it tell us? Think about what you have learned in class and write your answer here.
1:47:47
